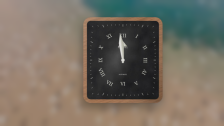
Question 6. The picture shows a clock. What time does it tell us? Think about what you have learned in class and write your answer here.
11:59
